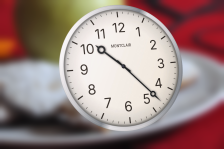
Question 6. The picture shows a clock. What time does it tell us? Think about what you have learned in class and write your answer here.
10:23
